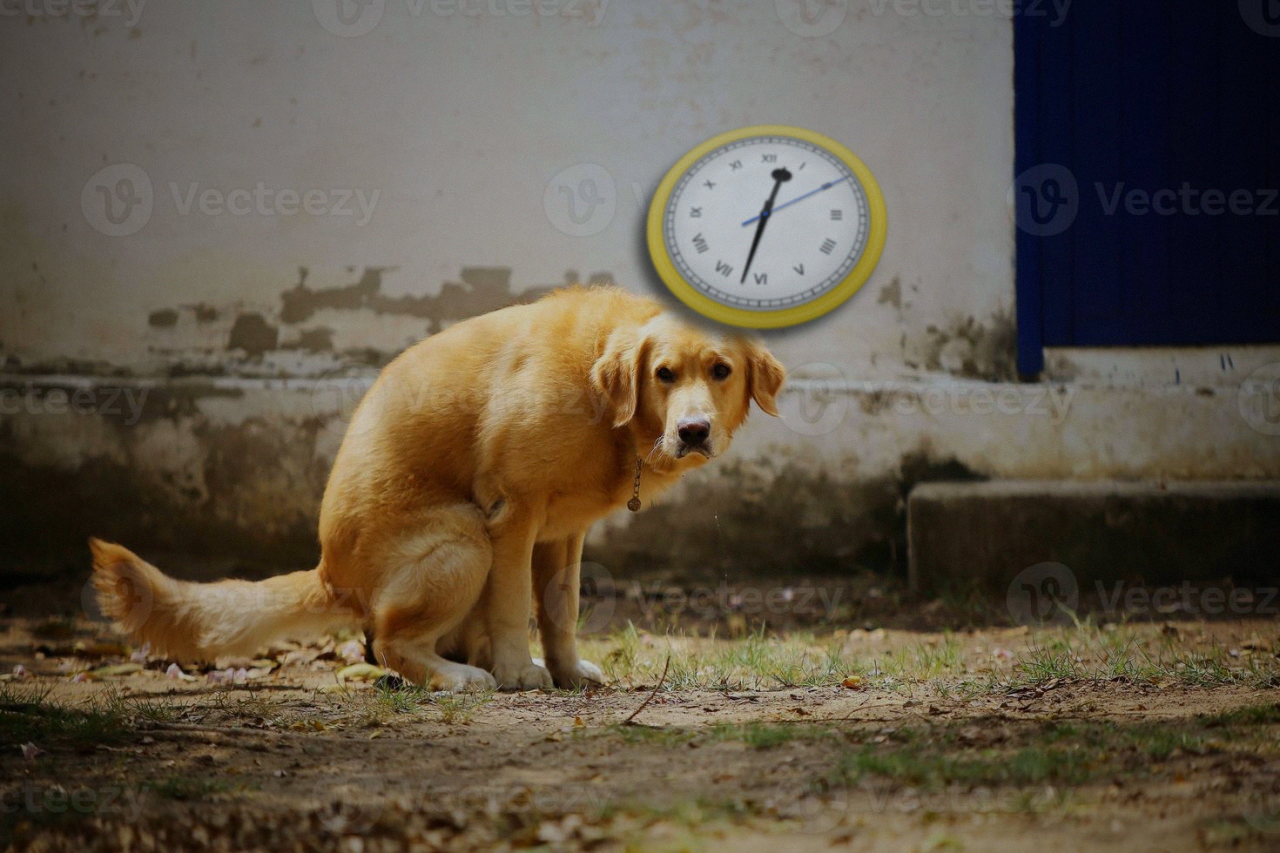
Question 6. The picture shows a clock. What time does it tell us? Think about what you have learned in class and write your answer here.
12:32:10
